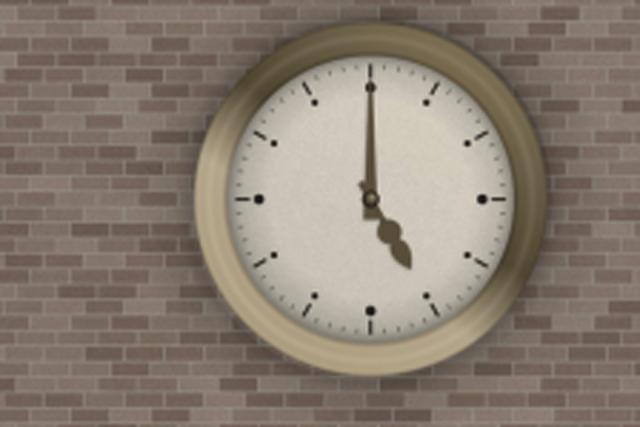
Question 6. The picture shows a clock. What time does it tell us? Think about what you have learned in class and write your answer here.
5:00
